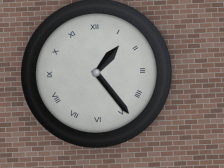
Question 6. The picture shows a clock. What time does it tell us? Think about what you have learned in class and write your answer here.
1:24
